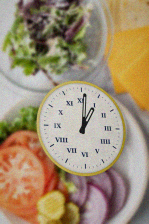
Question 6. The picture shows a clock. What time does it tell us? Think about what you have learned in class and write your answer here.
1:01
